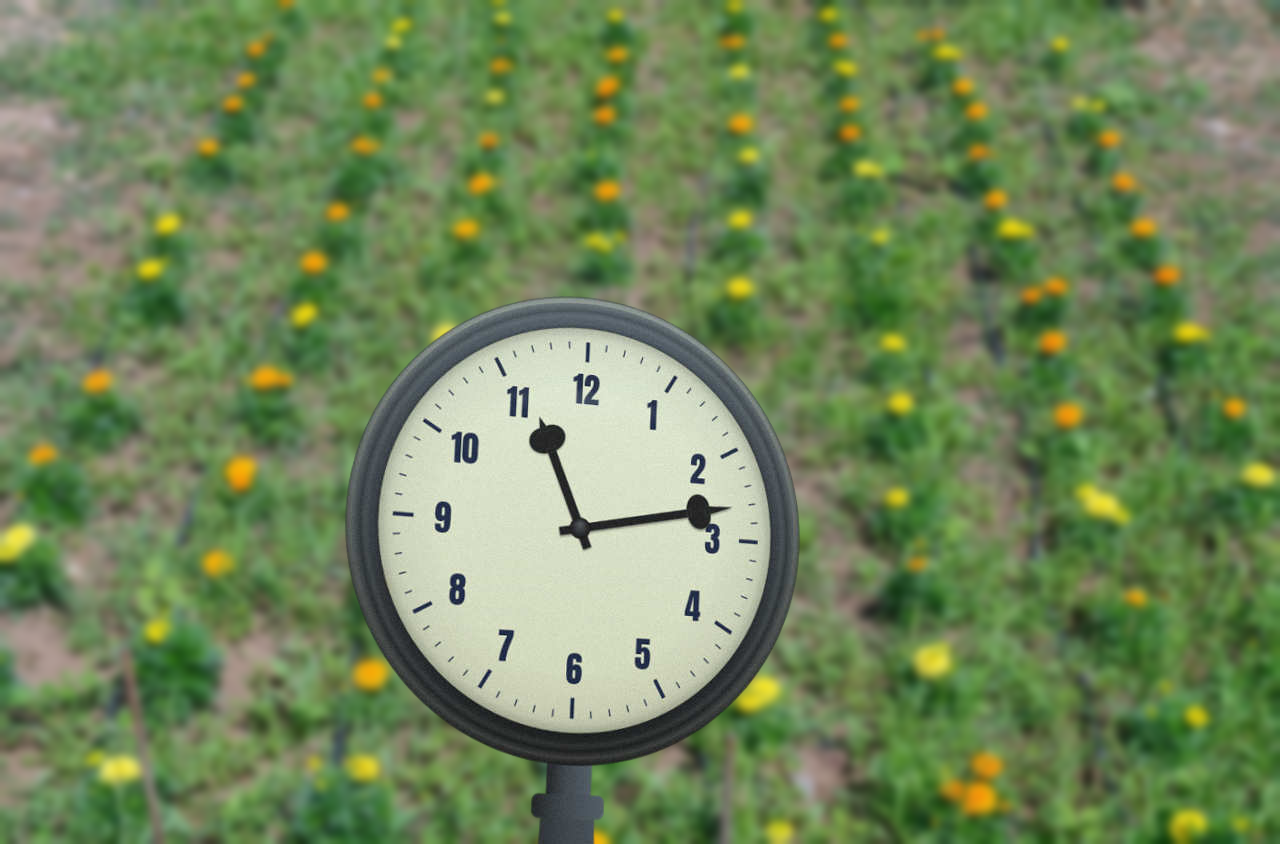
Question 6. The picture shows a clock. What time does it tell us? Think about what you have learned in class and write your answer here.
11:13
